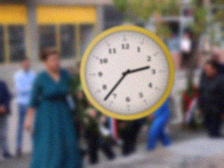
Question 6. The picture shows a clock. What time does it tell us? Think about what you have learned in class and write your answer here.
2:37
